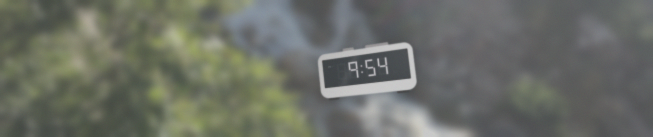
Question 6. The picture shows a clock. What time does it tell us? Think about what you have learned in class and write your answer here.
9:54
